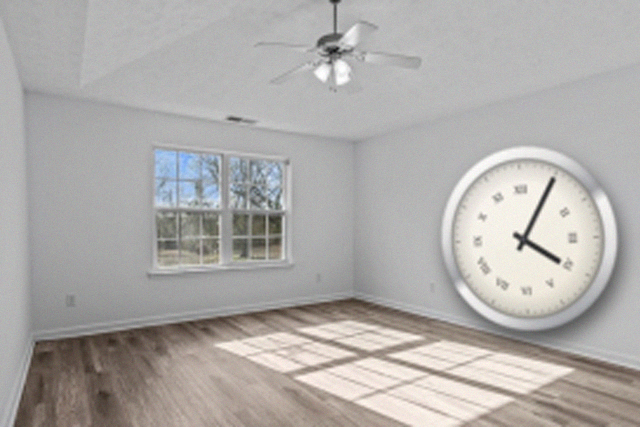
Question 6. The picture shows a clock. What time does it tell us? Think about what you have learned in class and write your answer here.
4:05
